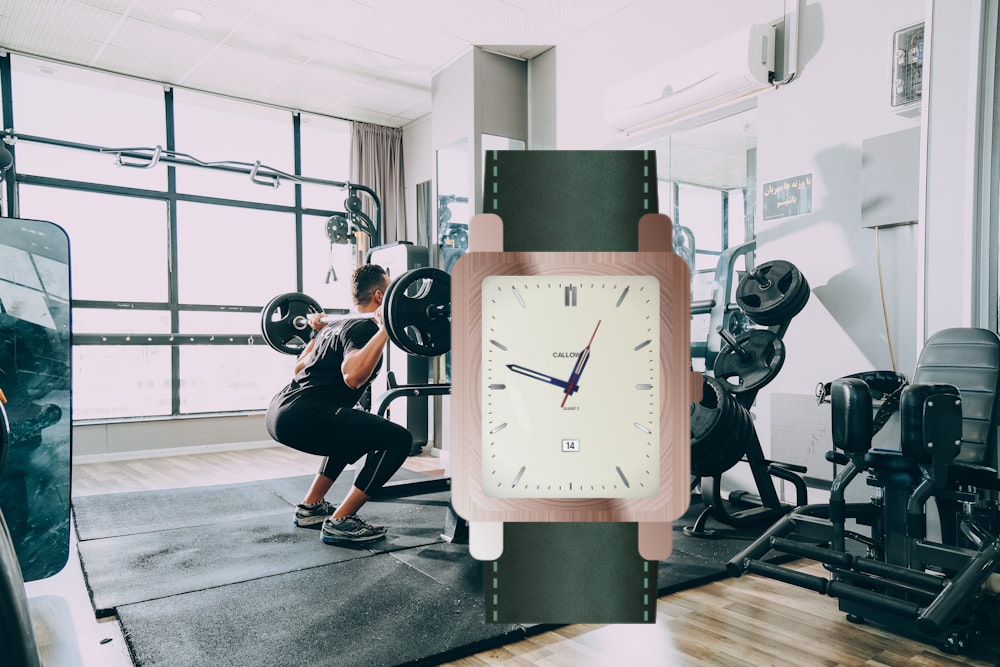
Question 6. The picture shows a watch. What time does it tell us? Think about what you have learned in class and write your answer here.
12:48:04
